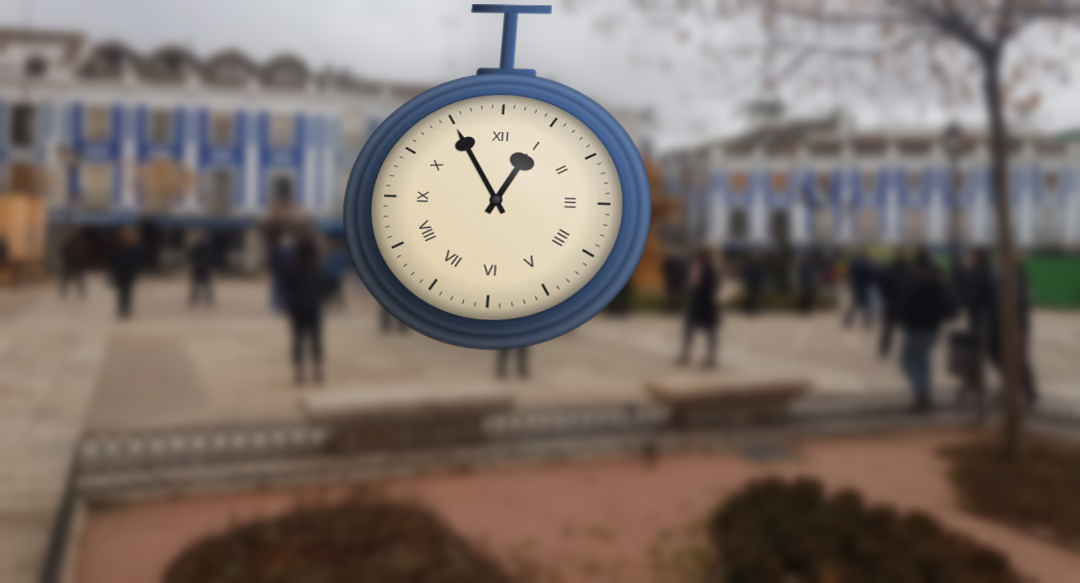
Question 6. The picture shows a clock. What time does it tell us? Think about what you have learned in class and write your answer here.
12:55
